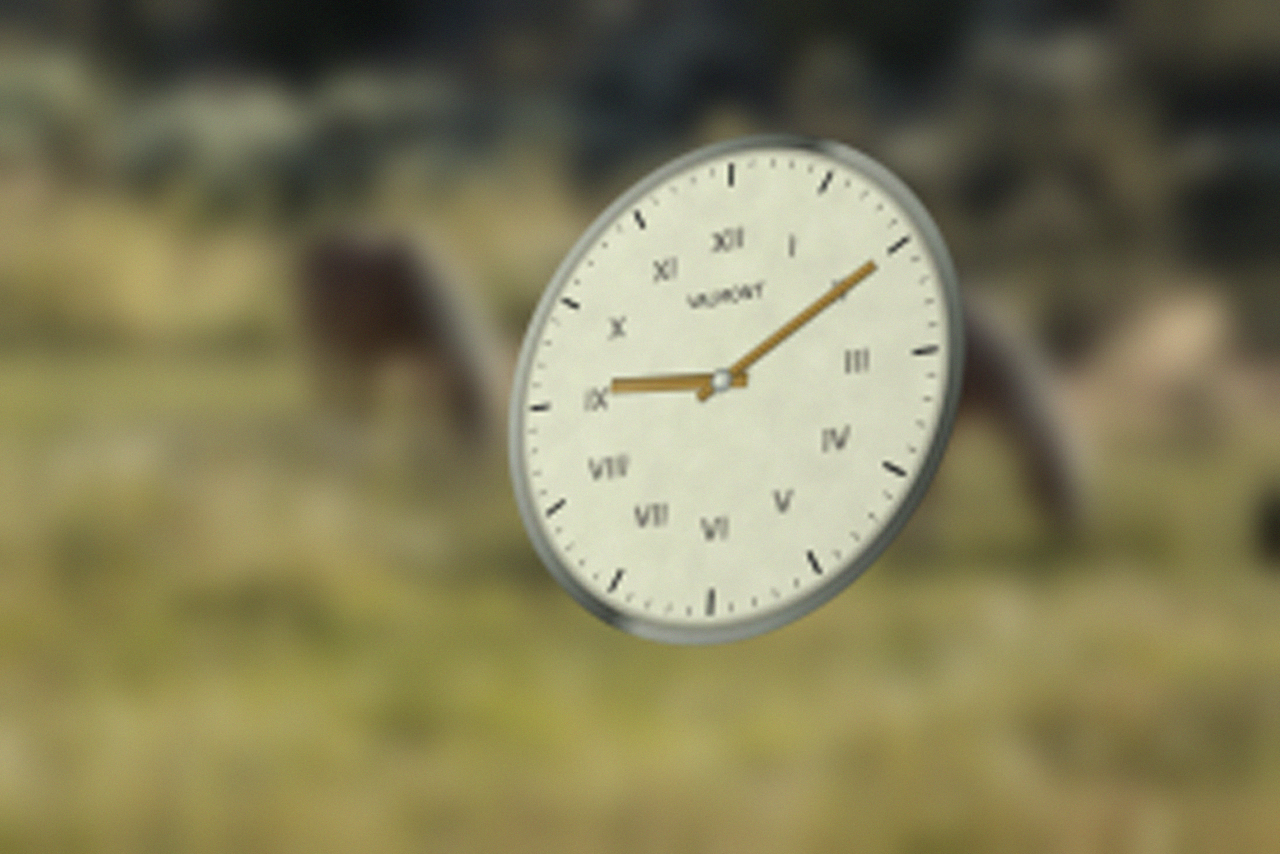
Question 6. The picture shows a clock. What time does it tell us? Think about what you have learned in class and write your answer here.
9:10
